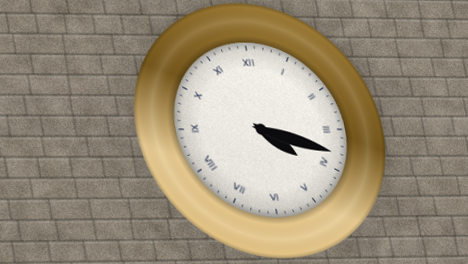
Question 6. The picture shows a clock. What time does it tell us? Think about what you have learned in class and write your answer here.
4:18
